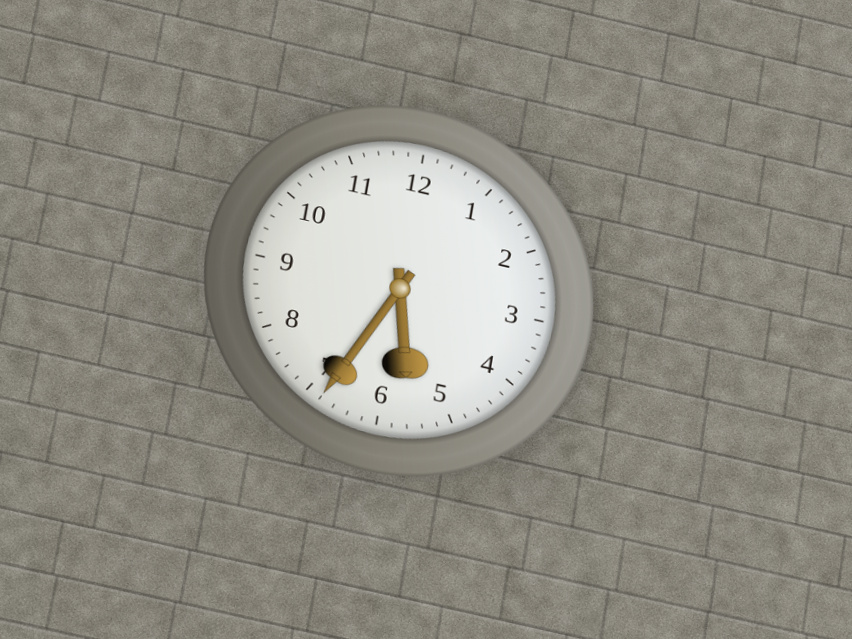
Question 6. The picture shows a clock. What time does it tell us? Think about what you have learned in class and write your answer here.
5:34
